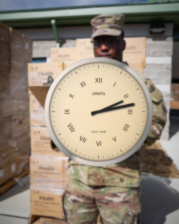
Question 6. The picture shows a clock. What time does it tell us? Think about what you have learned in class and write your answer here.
2:13
